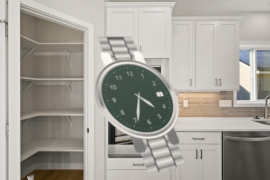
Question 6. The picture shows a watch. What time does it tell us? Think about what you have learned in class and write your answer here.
4:34
